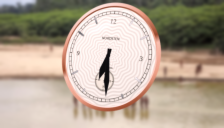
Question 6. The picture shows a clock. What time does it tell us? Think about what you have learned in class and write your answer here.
6:29
